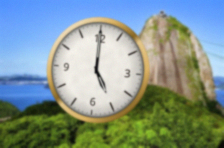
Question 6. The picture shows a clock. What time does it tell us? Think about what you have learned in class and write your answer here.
5:00
